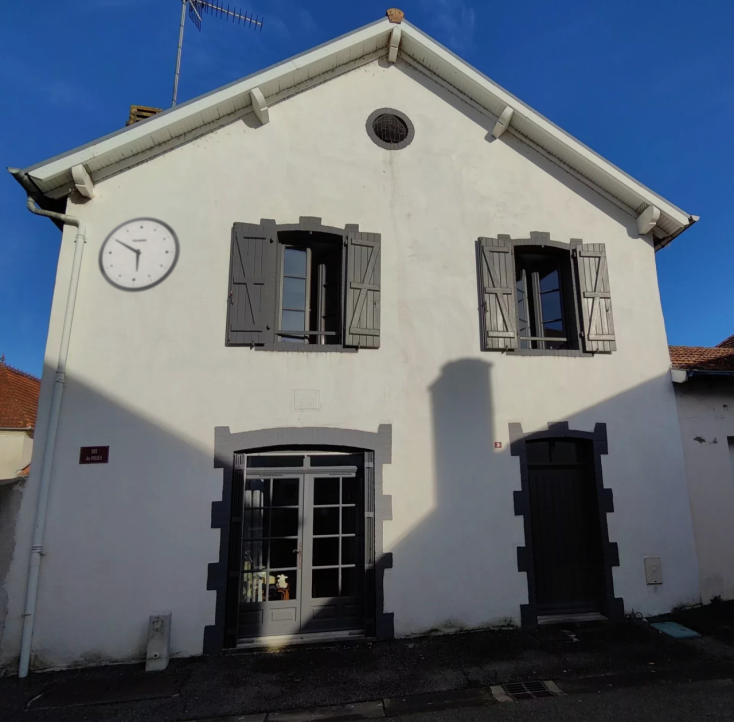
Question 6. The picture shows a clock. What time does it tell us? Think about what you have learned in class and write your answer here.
5:50
